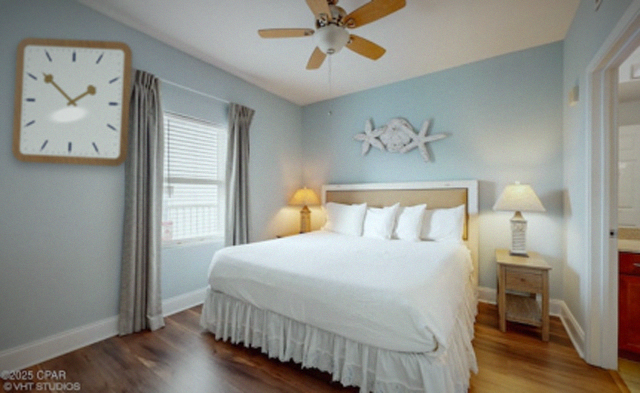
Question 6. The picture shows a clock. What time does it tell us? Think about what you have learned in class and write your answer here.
1:52
